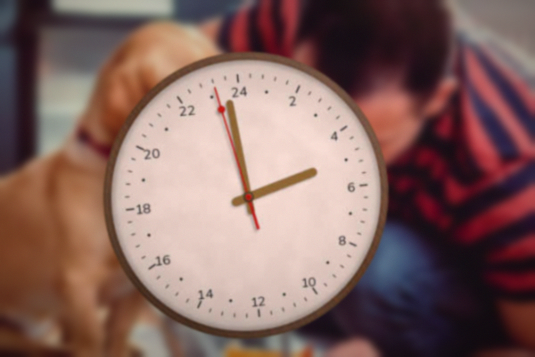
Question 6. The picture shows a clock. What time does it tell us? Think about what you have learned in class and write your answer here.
4:58:58
